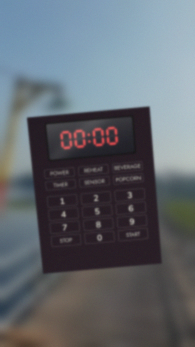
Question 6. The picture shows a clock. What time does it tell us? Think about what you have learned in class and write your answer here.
0:00
